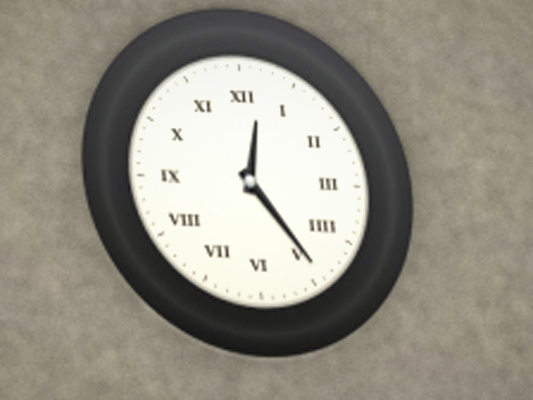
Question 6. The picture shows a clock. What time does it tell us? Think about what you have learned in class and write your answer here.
12:24
